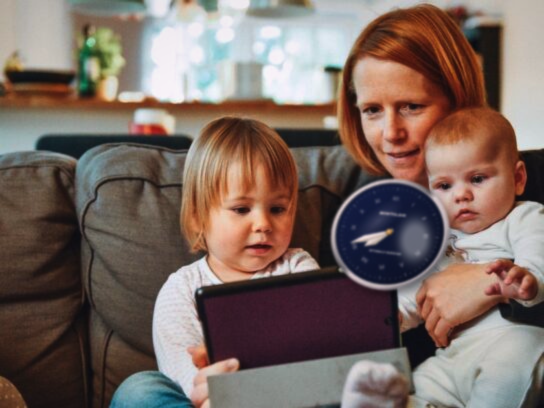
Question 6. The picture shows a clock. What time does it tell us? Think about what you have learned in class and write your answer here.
7:41
